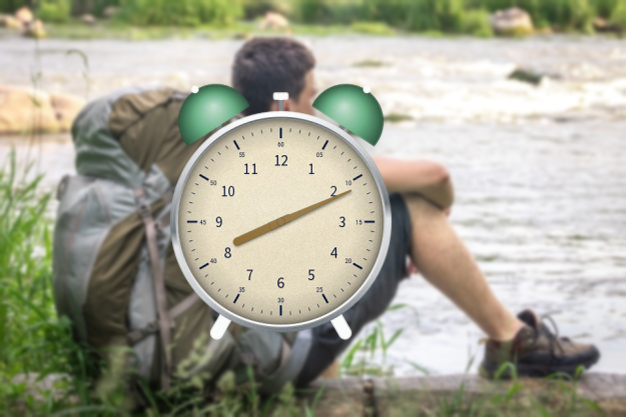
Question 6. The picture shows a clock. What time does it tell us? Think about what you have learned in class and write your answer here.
8:11
